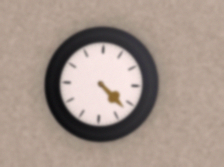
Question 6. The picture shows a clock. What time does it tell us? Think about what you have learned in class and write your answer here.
4:22
